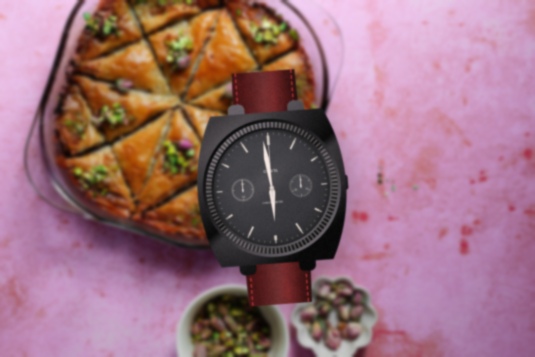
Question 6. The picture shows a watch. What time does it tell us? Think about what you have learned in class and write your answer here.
5:59
